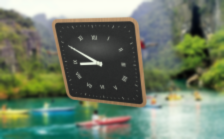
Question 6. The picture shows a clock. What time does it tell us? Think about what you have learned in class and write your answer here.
8:50
